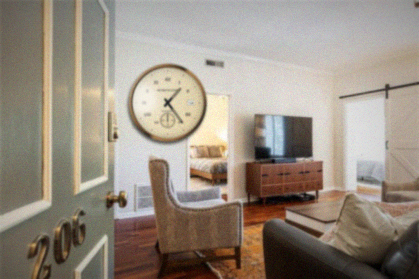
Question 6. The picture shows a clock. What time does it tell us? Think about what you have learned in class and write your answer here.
1:24
